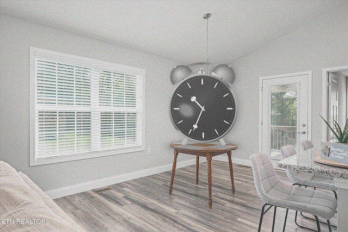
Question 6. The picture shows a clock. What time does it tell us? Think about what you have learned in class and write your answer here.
10:34
